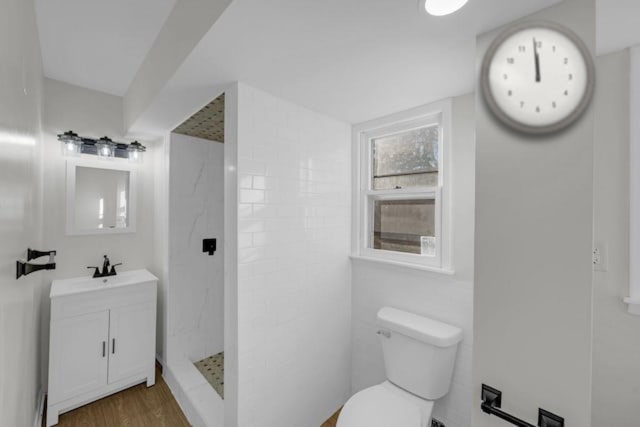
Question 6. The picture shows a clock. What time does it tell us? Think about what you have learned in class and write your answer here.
11:59
